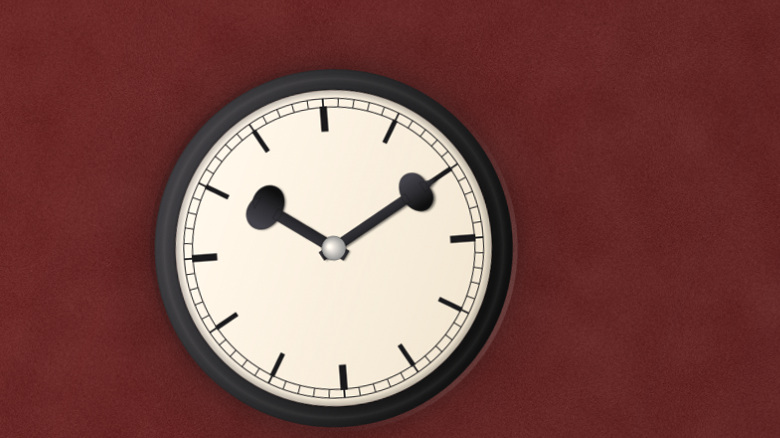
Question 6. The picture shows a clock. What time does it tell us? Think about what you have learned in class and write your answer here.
10:10
